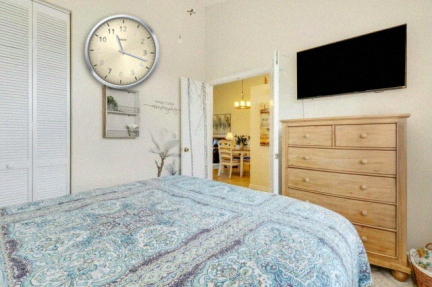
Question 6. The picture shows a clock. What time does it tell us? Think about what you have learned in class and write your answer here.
11:18
